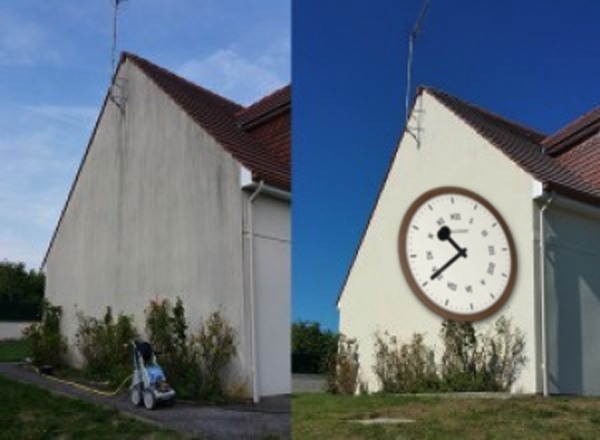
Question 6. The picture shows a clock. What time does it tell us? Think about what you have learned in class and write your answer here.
10:40
